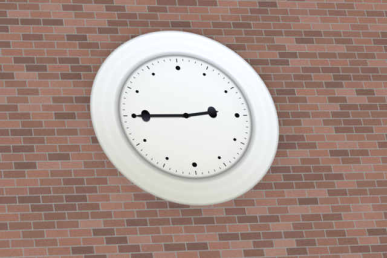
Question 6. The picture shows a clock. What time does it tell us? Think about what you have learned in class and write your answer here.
2:45
